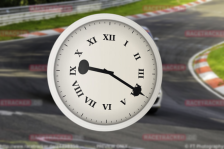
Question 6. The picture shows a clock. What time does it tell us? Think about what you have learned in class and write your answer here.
9:20
